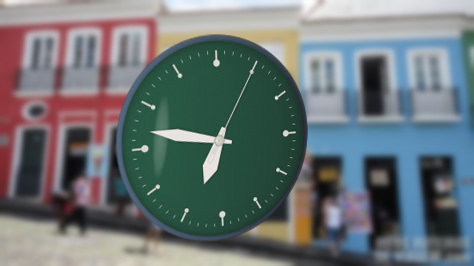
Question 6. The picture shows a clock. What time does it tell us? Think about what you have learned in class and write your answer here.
6:47:05
